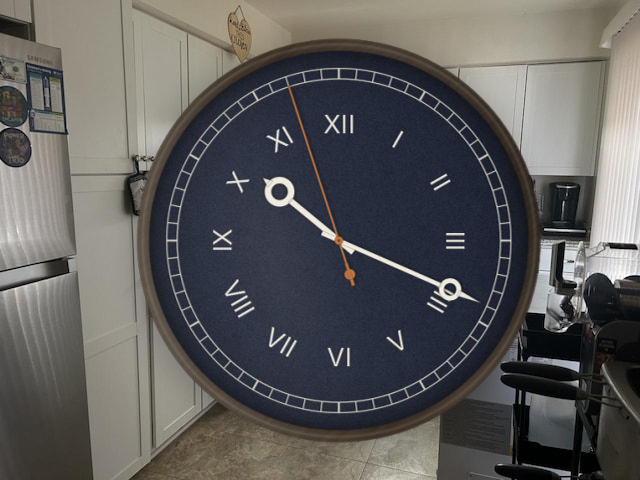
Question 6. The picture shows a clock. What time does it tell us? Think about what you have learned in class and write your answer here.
10:18:57
